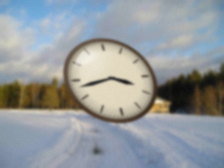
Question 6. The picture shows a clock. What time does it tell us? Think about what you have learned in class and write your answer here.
3:43
